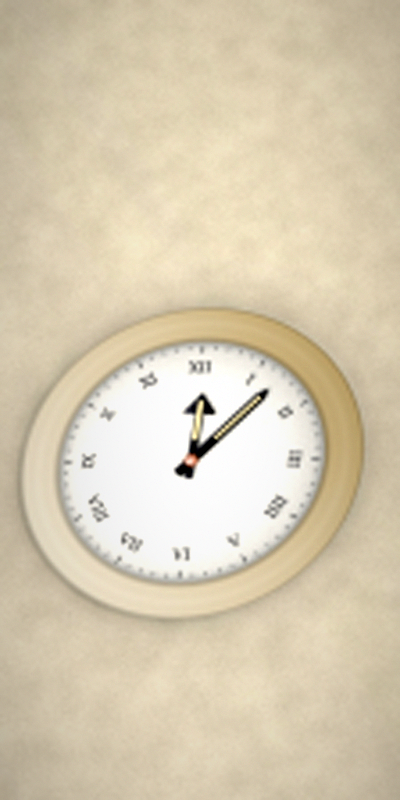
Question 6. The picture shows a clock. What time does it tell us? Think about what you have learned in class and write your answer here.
12:07
